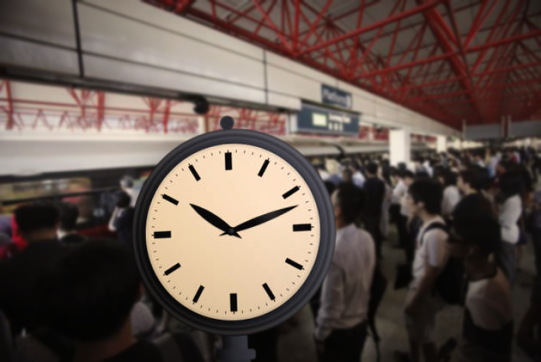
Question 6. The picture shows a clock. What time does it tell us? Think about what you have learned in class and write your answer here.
10:12
